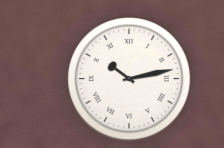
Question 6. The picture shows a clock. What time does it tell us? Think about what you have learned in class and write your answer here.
10:13
